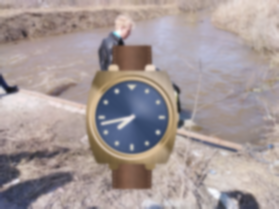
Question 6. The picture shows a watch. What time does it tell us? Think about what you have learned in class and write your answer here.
7:43
